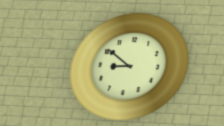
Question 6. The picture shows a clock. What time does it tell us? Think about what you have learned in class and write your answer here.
8:51
